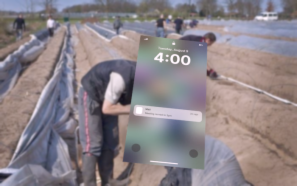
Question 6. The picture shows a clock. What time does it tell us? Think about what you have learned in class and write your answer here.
4:00
